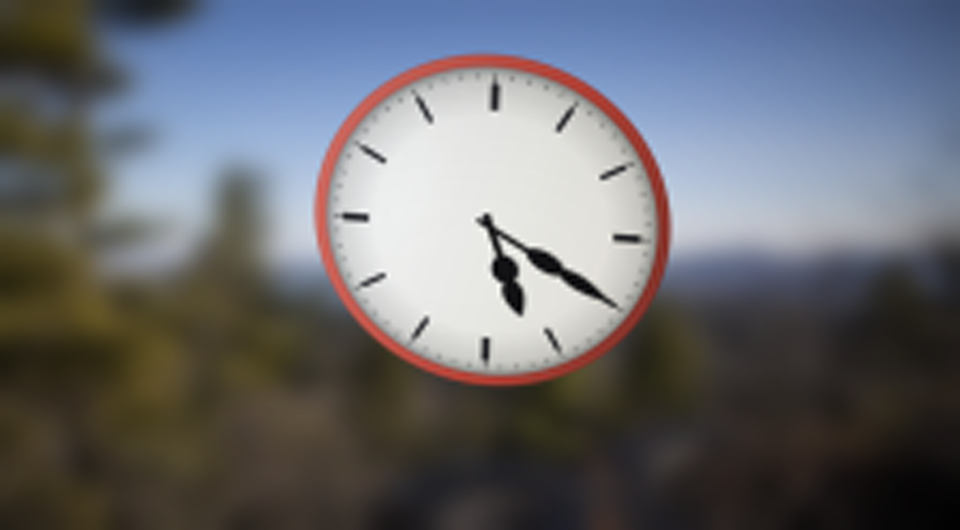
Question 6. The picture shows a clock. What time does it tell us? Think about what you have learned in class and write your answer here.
5:20
